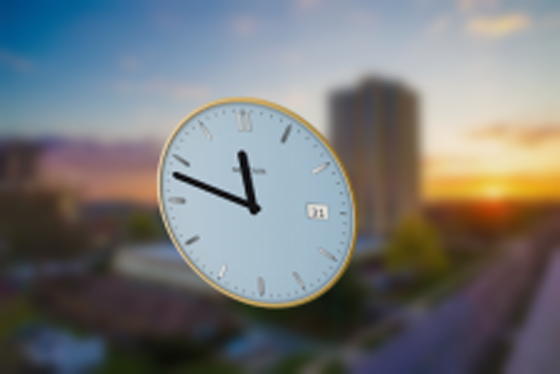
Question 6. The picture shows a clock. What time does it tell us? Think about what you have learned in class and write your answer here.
11:48
